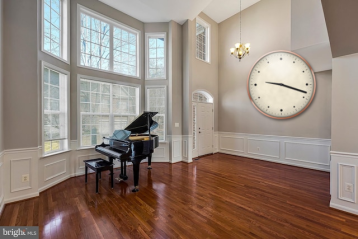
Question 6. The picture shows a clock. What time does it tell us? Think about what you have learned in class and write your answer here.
9:18
